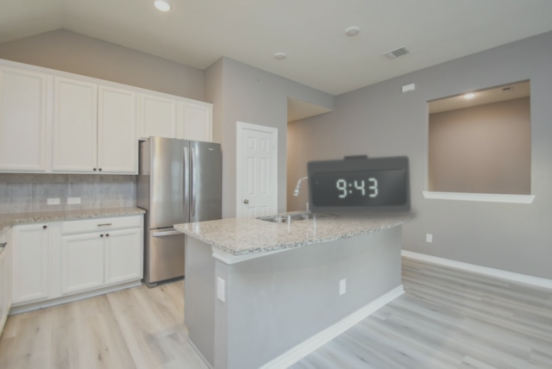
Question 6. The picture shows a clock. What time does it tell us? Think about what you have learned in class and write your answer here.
9:43
